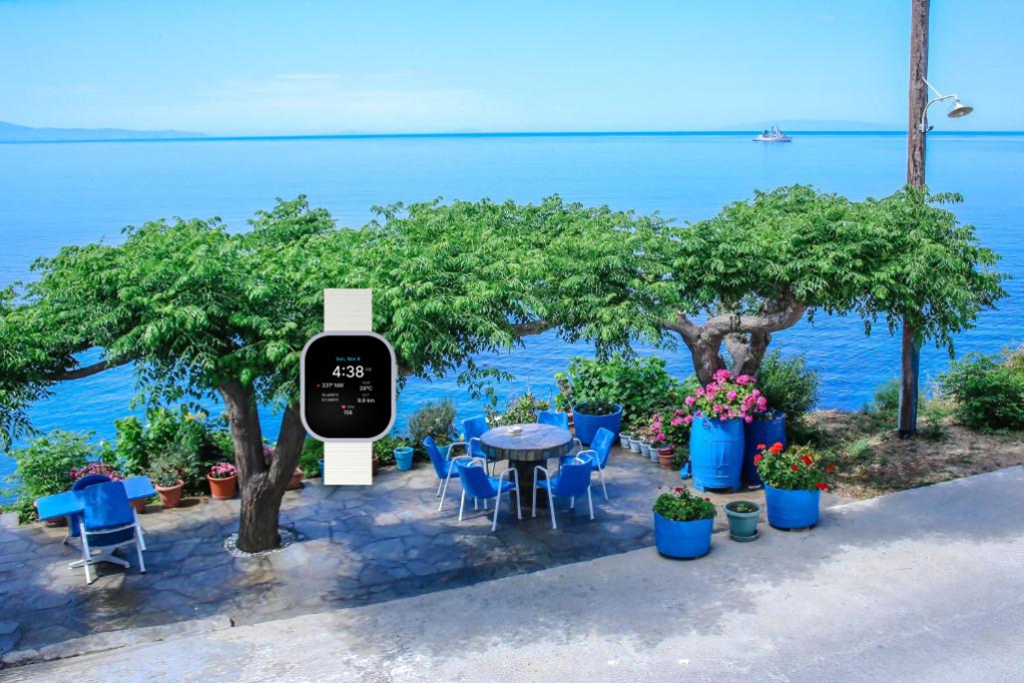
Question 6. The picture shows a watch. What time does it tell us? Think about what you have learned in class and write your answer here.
4:38
